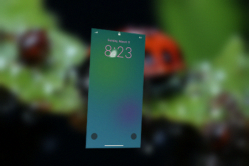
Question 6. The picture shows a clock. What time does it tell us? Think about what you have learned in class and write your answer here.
8:23
